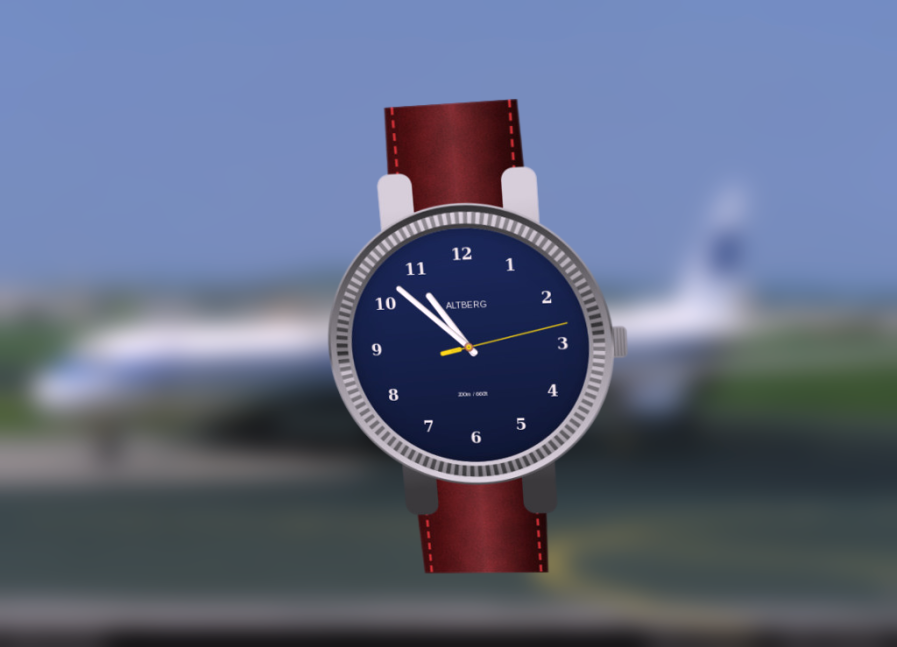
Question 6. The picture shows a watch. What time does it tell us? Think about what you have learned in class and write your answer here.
10:52:13
